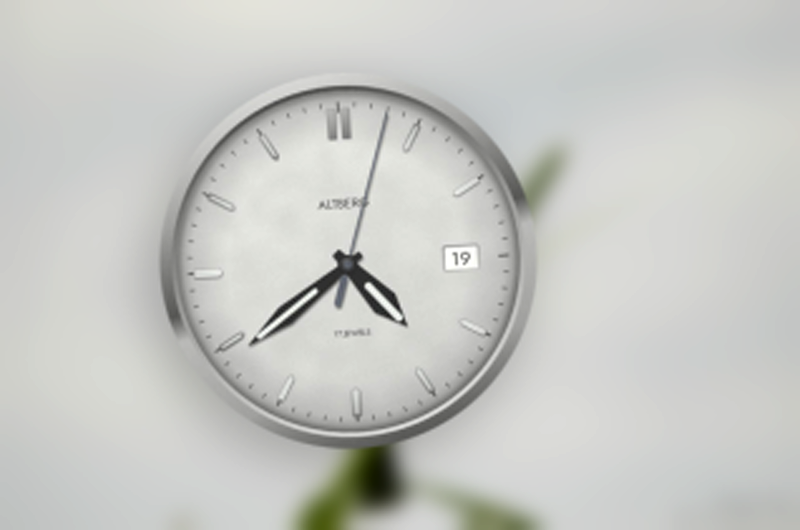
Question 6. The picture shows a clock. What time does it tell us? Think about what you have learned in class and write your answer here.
4:39:03
